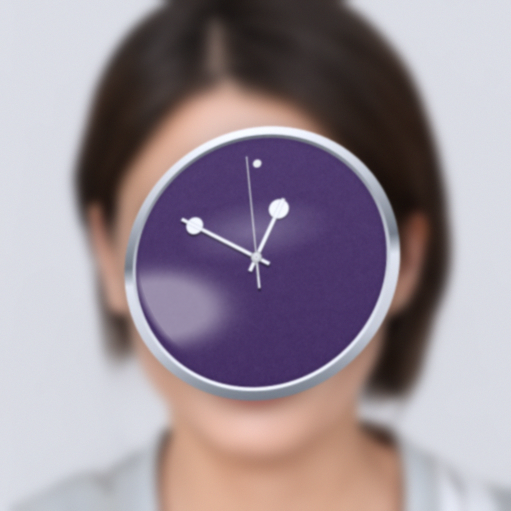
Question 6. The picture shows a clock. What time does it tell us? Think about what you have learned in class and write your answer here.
12:49:59
